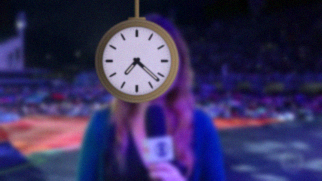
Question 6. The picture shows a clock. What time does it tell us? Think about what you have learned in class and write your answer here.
7:22
